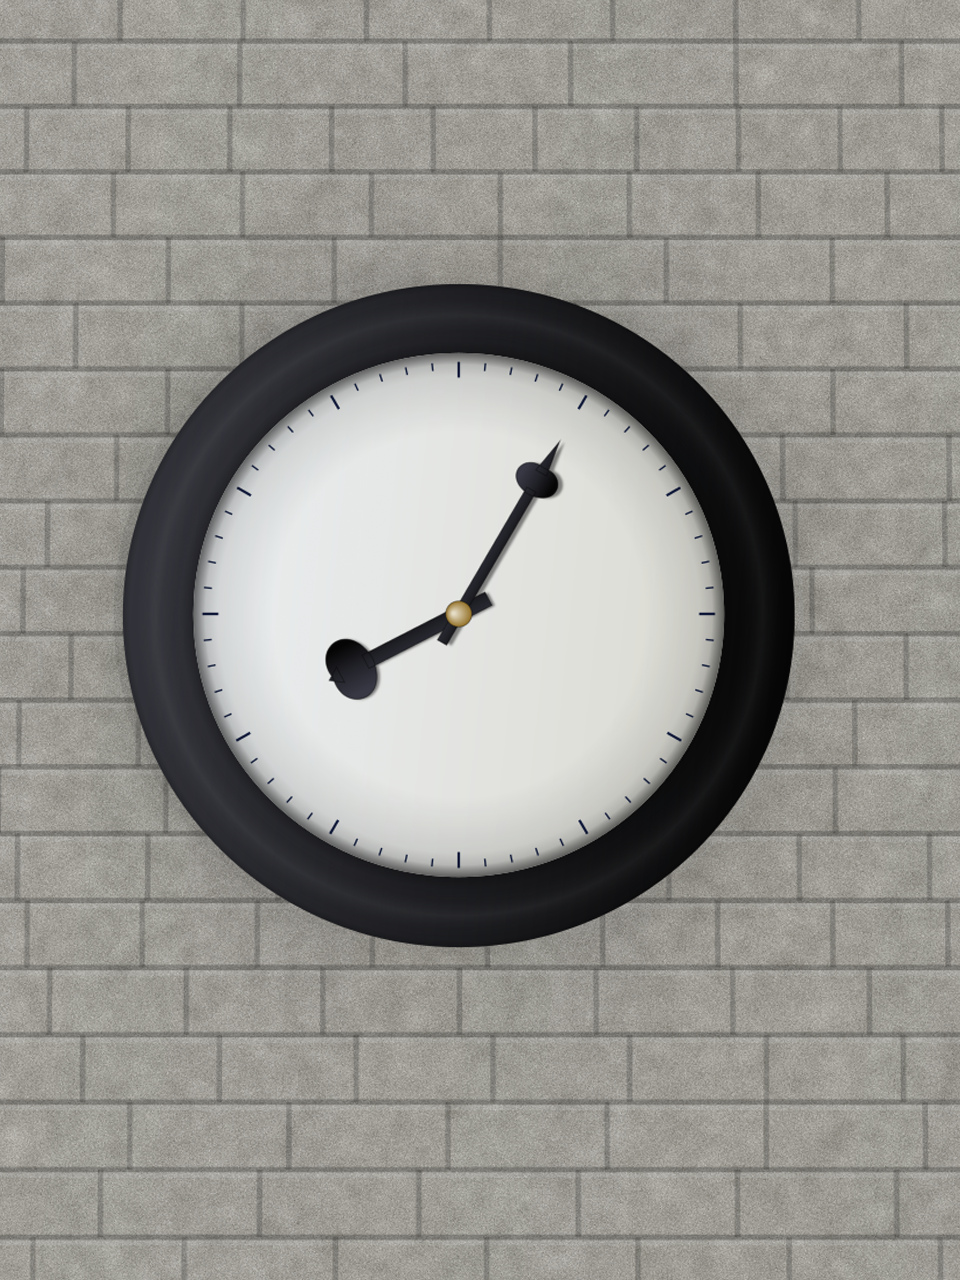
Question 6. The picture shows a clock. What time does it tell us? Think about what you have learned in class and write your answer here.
8:05
